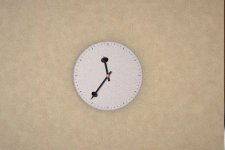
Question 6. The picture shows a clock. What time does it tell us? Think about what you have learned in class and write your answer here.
11:36
